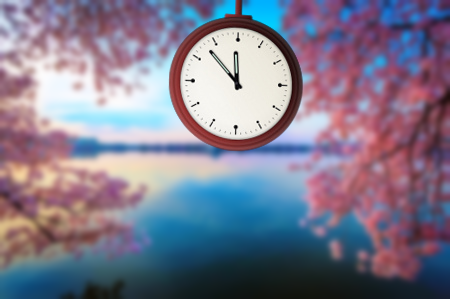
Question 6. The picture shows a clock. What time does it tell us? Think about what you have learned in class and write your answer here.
11:53
